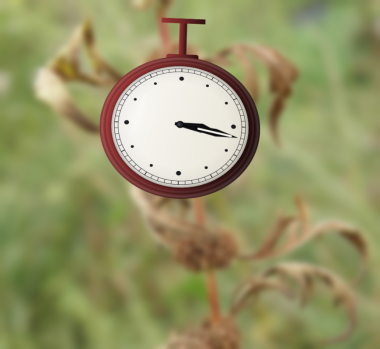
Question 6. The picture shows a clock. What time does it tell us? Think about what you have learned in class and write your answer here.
3:17
